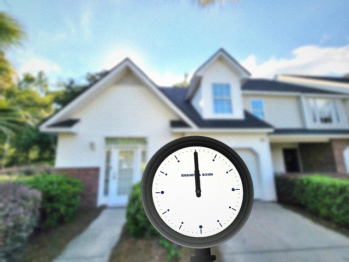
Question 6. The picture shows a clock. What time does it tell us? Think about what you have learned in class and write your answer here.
12:00
